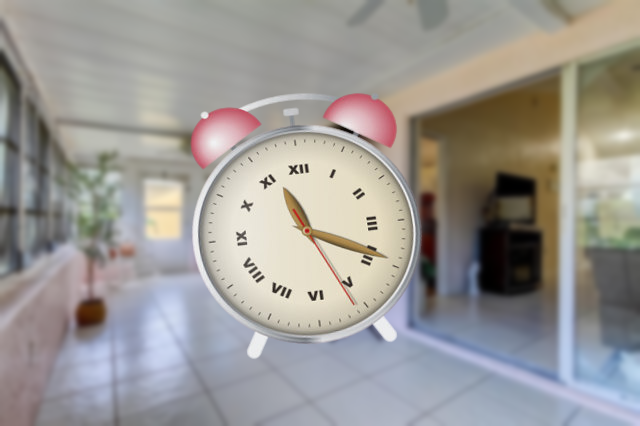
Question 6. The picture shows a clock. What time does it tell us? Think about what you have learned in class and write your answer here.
11:19:26
